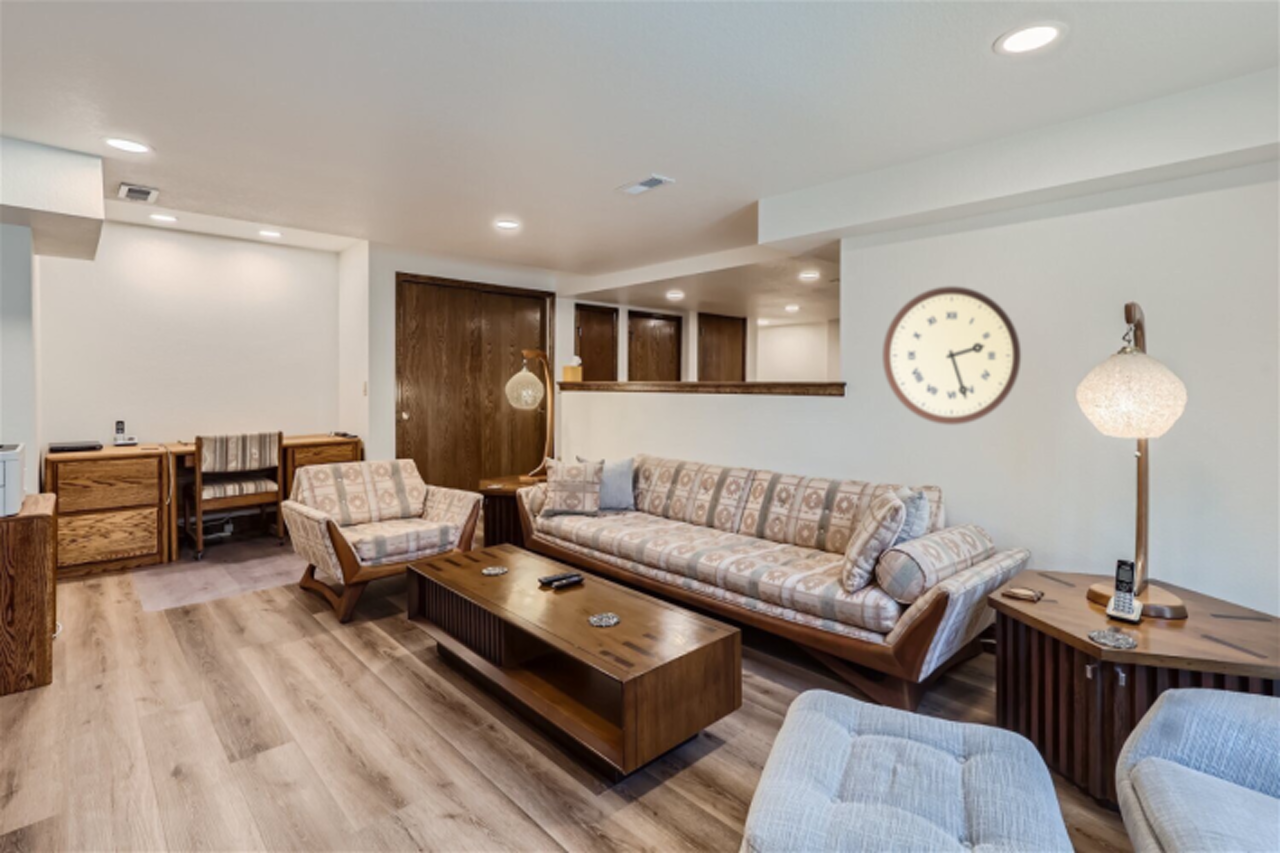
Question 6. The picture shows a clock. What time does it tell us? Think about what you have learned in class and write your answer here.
2:27
